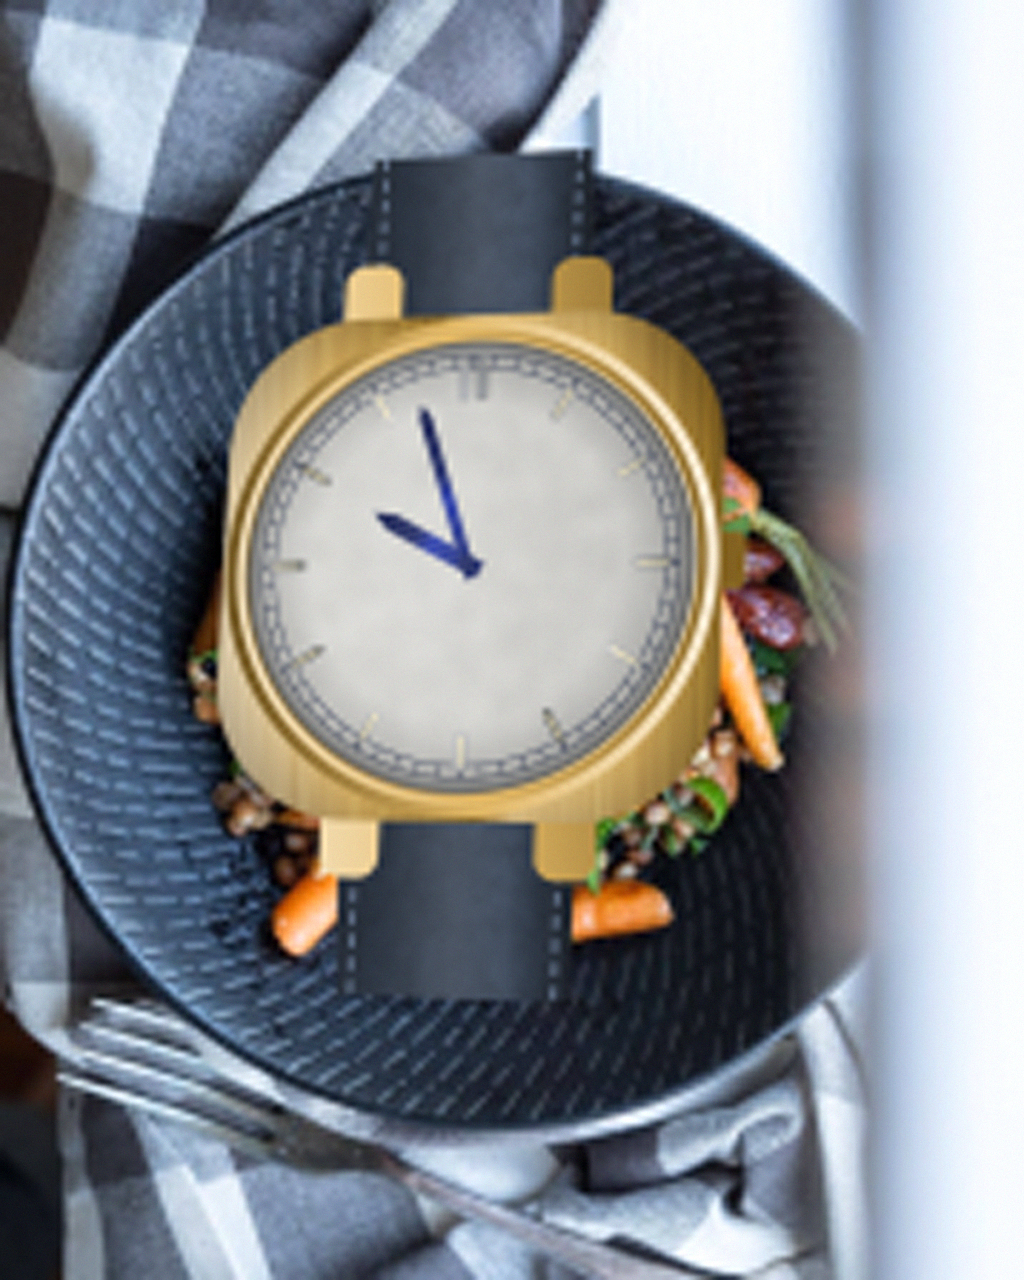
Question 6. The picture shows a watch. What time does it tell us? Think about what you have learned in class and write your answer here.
9:57
